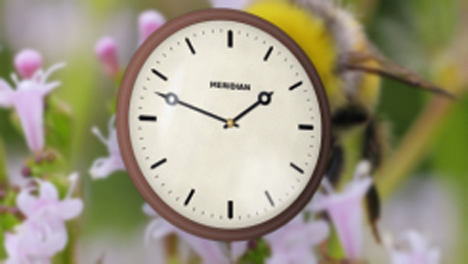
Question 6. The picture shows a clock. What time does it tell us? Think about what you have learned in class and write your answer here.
1:48
